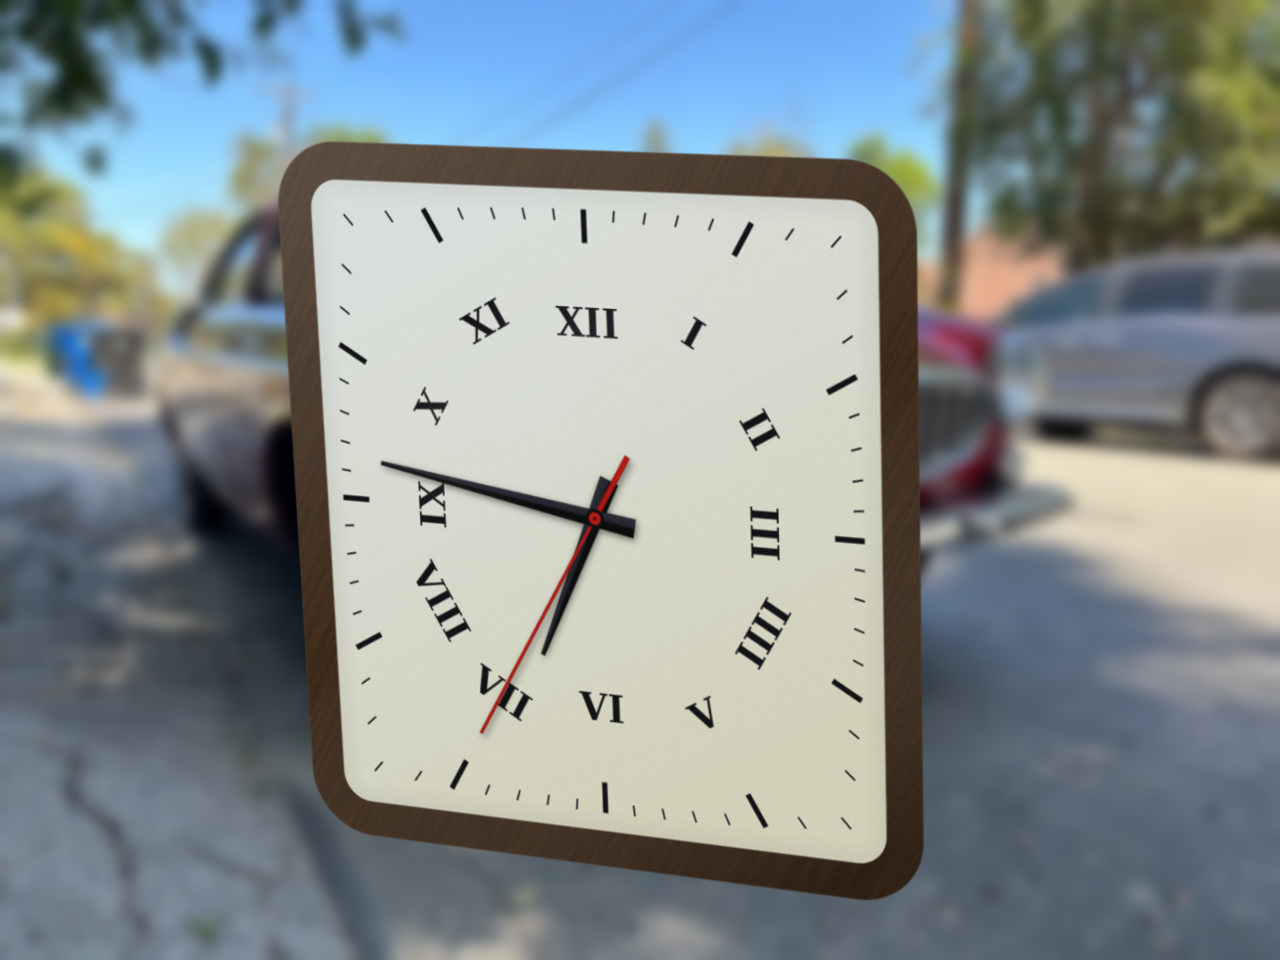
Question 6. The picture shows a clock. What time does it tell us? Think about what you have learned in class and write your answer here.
6:46:35
